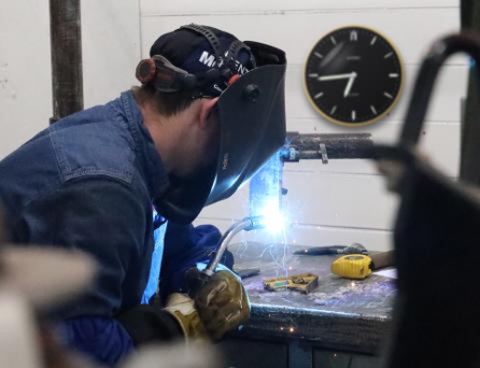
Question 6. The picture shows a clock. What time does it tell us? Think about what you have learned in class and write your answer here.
6:44
